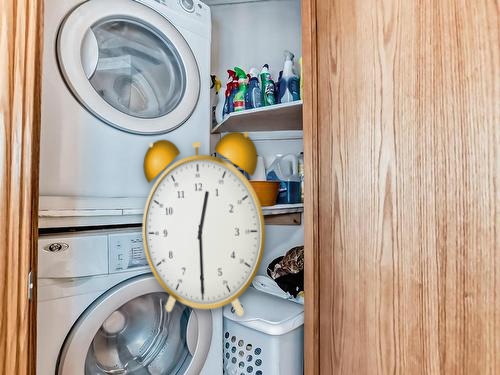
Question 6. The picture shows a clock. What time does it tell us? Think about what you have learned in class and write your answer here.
12:30
